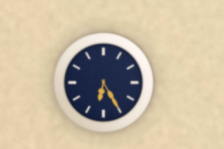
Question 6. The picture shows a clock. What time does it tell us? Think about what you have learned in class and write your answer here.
6:25
